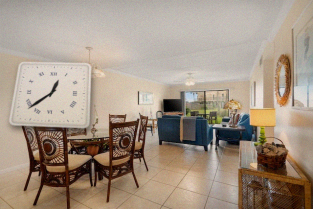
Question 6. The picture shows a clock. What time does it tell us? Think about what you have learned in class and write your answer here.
12:38
